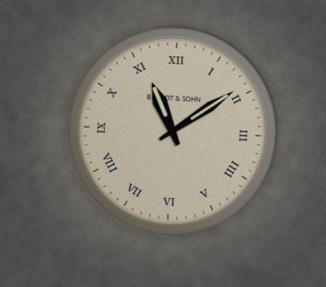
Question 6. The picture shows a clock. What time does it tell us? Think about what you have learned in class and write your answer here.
11:09
